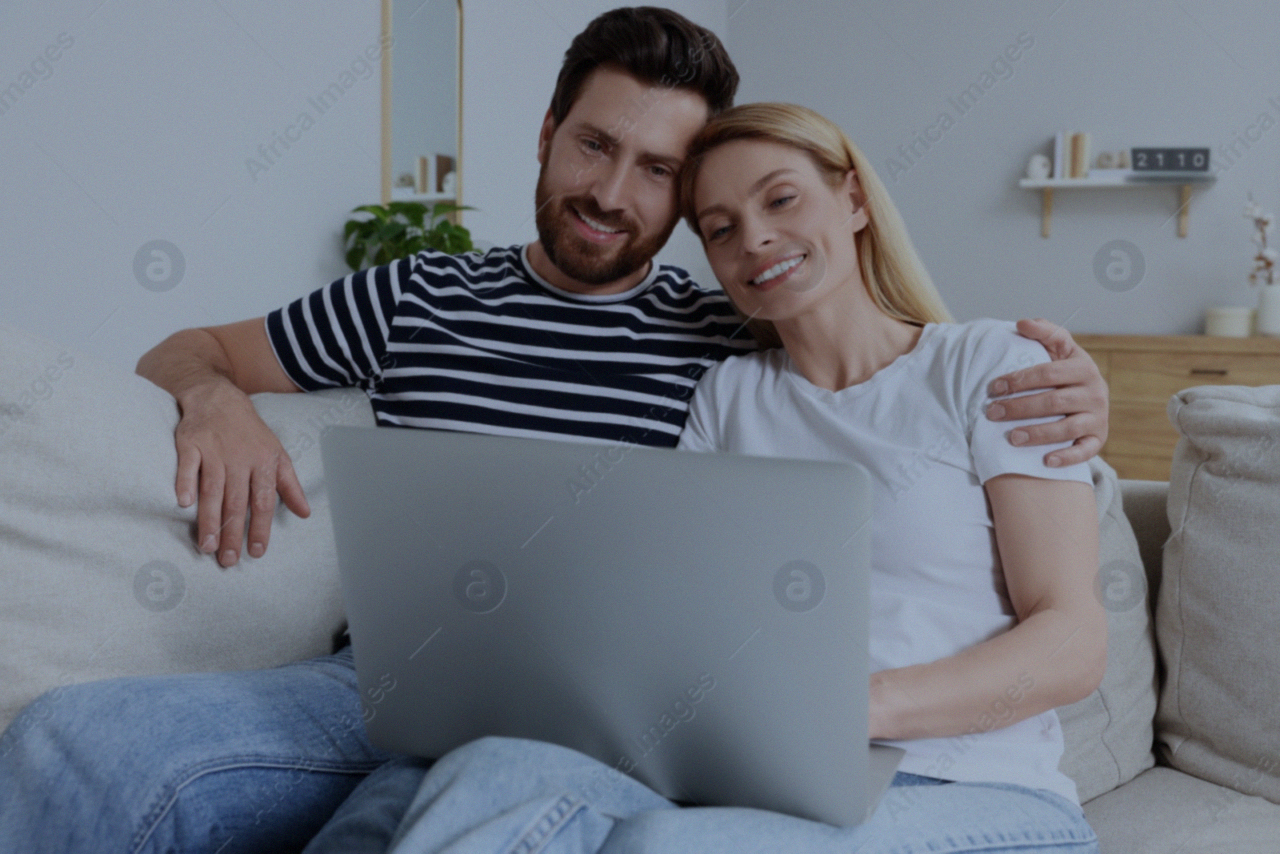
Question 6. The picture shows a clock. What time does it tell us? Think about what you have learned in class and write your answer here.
21:10
